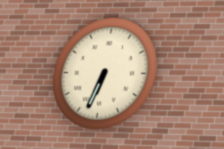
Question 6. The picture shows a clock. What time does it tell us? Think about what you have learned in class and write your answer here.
6:33
